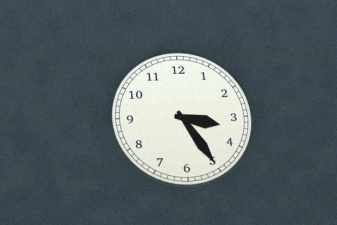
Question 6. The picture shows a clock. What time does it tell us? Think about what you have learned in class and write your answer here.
3:25
